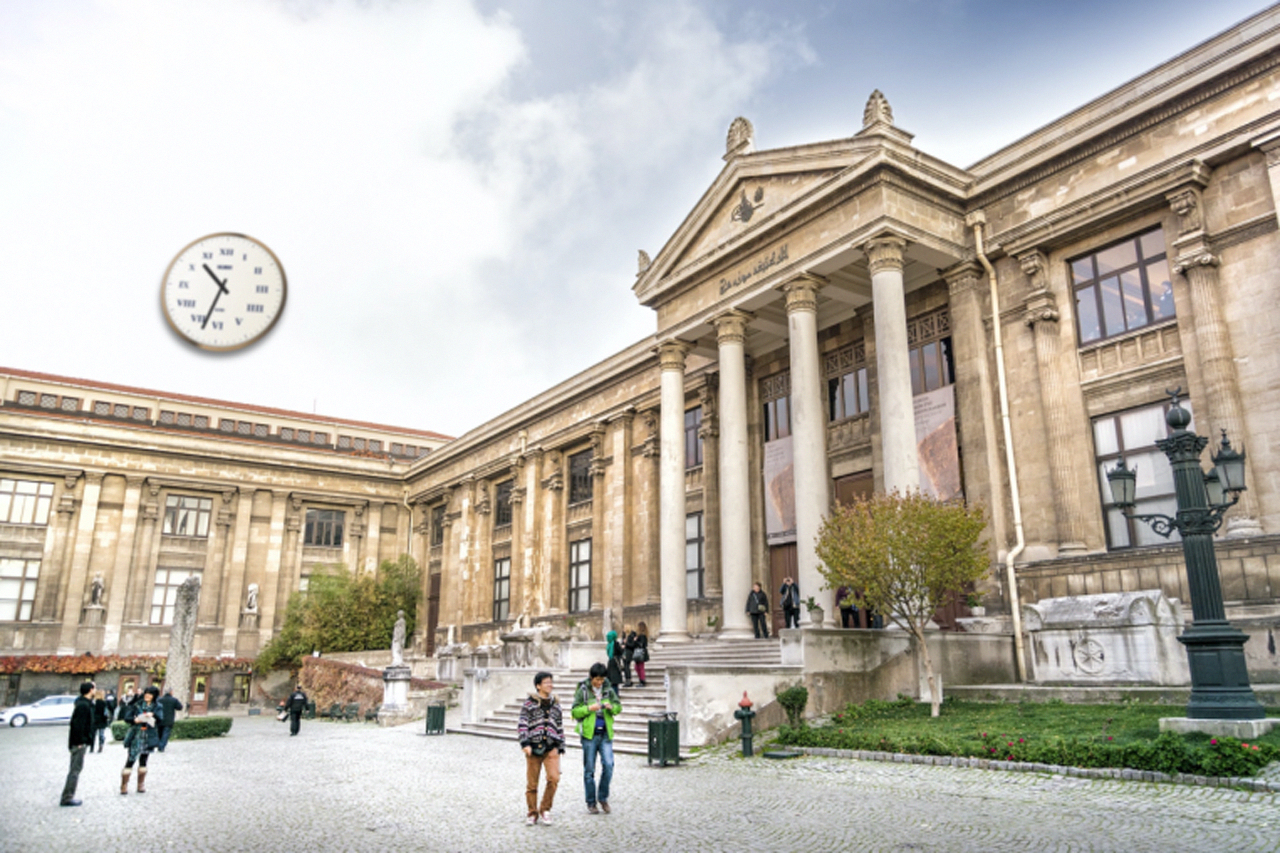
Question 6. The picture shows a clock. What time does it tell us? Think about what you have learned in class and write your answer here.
10:33
